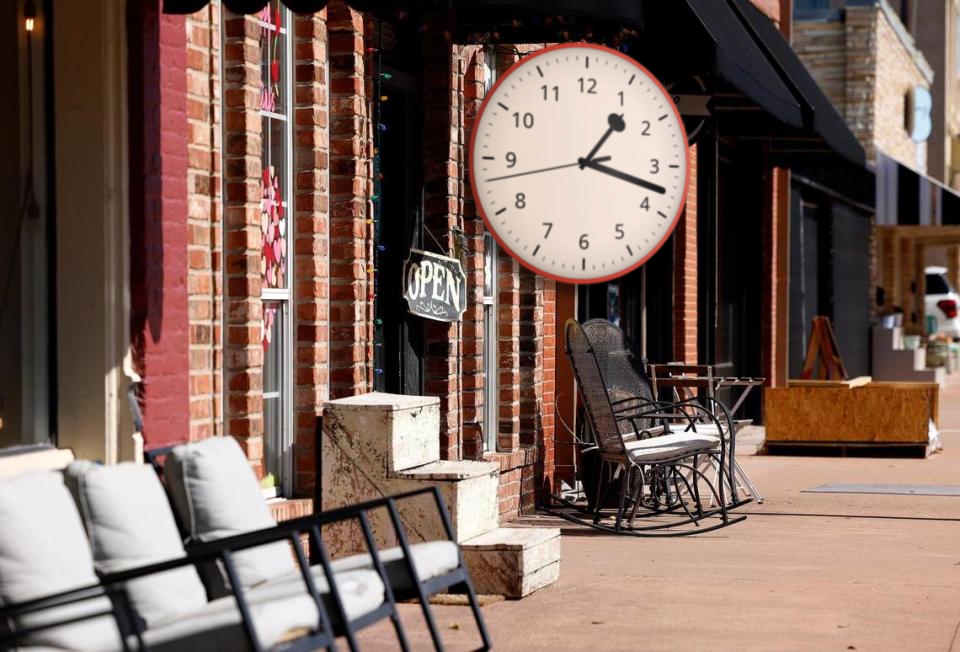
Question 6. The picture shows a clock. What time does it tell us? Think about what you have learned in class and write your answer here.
1:17:43
